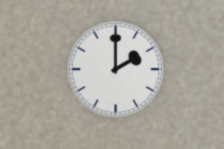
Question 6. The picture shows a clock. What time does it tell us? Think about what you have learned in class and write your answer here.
2:00
